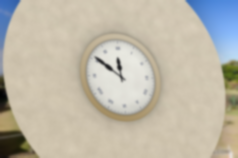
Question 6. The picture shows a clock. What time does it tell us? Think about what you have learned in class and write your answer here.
11:51
